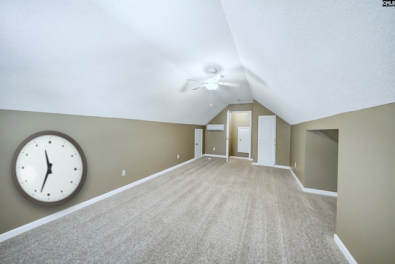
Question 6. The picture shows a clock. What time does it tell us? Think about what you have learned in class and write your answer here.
11:33
